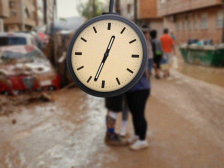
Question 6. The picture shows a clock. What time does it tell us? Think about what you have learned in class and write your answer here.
12:33
